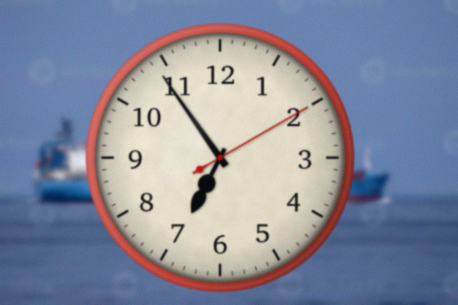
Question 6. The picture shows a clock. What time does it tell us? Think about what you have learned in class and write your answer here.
6:54:10
